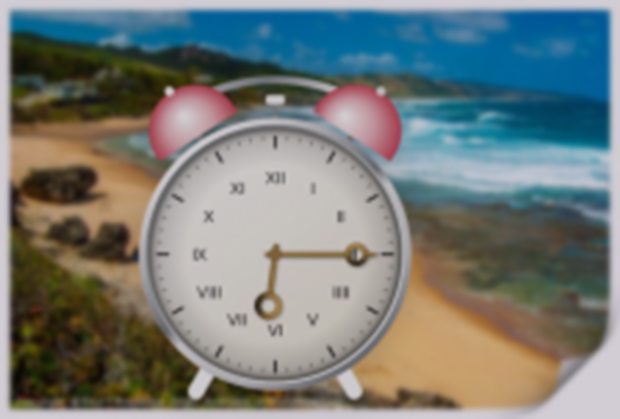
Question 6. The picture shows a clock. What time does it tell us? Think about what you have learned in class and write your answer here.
6:15
